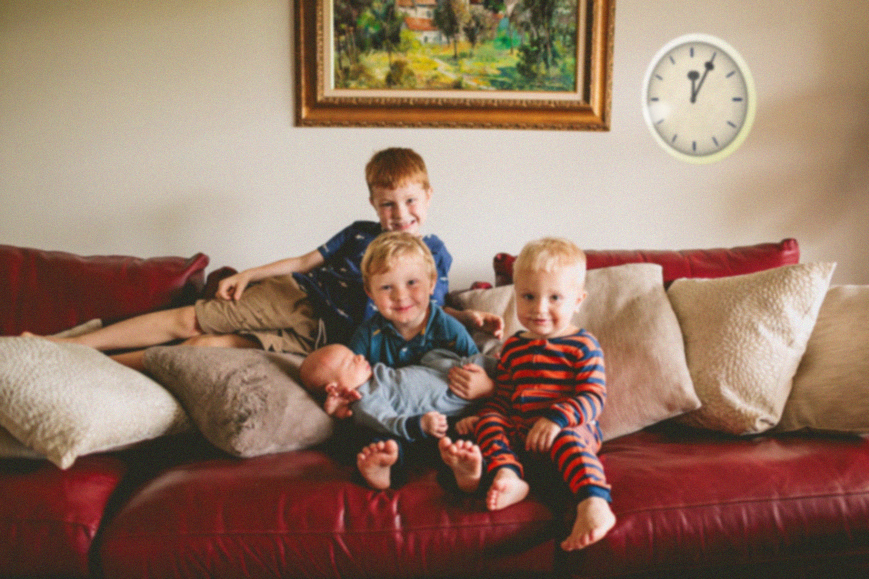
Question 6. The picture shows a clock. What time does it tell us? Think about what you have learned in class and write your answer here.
12:05
